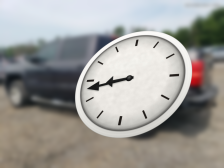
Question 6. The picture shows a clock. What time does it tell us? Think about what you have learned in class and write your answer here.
8:43
